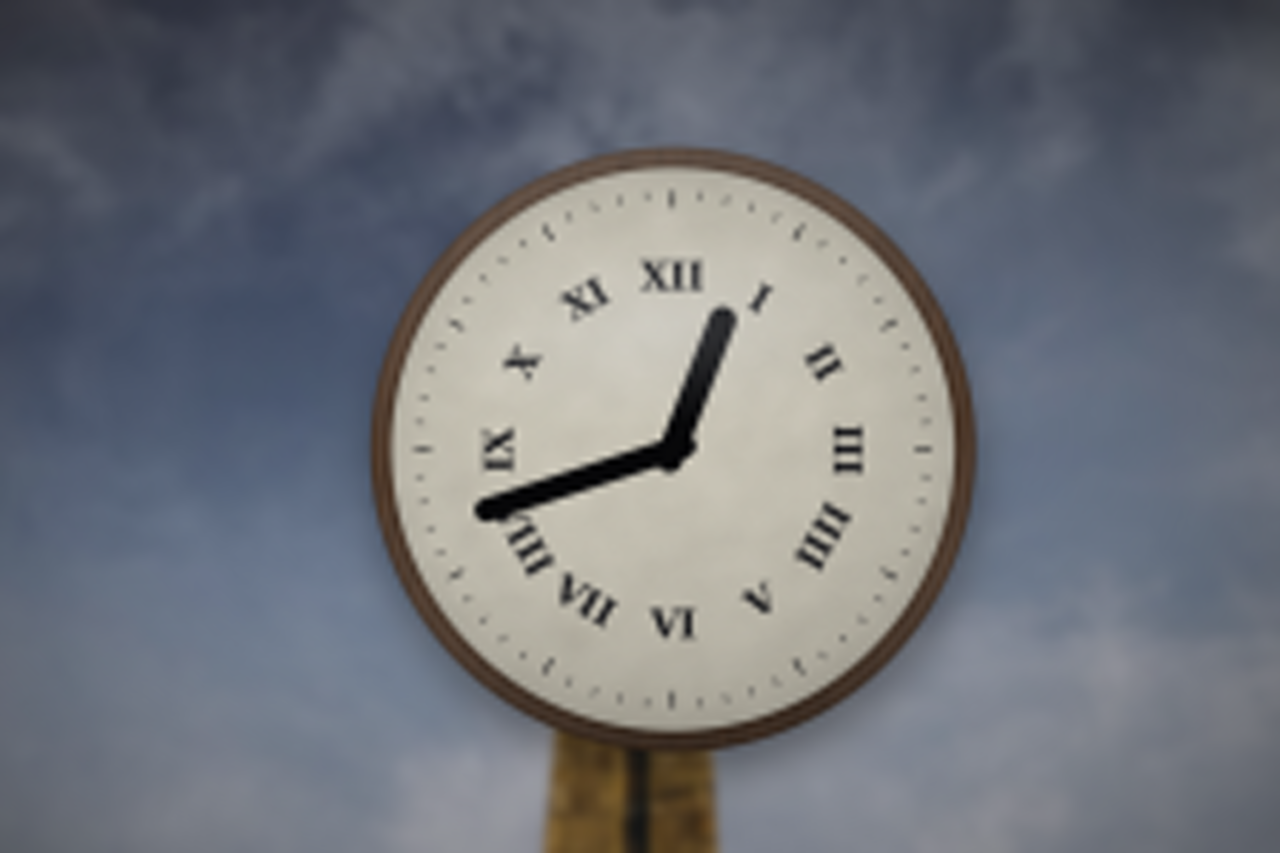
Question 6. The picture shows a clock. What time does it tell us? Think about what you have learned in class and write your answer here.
12:42
